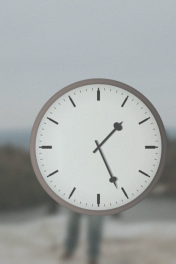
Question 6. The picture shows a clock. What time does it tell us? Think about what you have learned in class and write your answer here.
1:26
